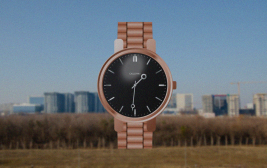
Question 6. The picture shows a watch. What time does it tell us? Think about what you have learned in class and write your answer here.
1:31
